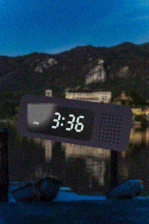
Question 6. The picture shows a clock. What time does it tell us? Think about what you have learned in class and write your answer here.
3:36
